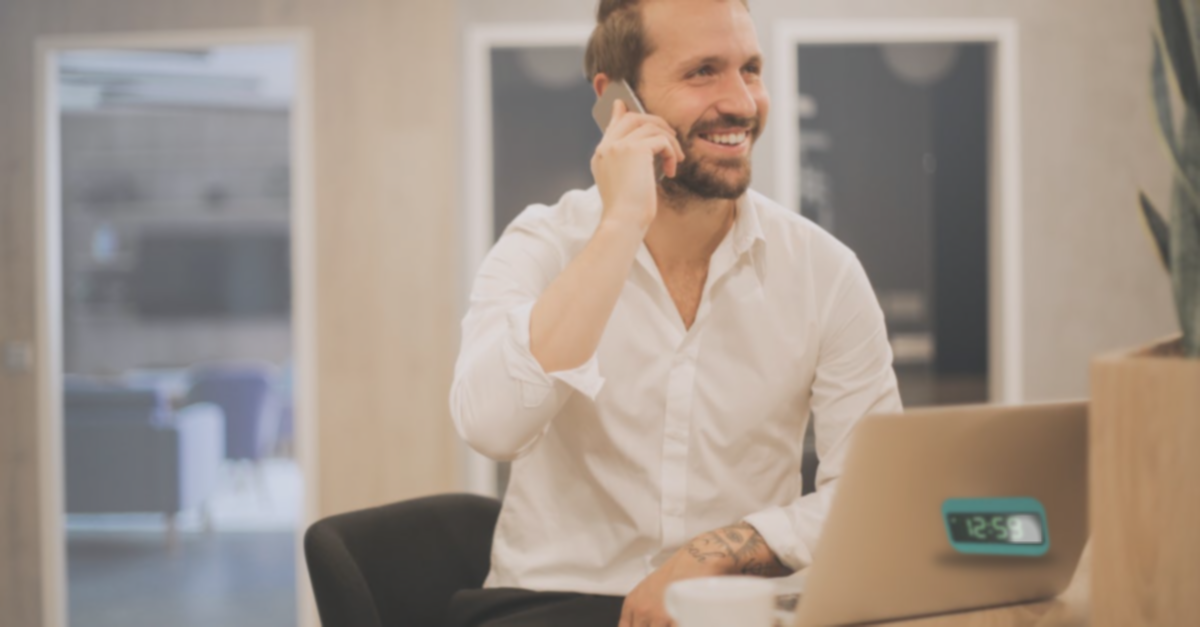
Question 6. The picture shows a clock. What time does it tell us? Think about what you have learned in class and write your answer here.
12:59
